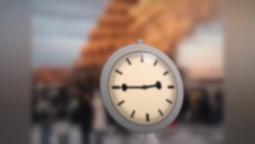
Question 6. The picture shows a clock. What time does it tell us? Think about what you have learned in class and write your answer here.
2:45
